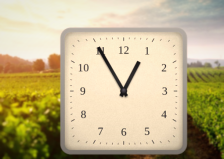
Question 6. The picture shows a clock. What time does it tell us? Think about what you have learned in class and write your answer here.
12:55
